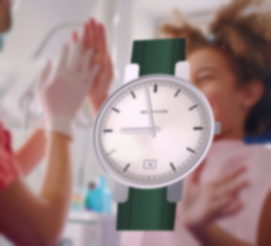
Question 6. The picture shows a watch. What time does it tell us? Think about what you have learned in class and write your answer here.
8:58
